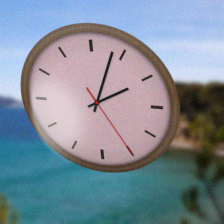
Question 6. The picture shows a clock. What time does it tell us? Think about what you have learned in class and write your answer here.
2:03:25
